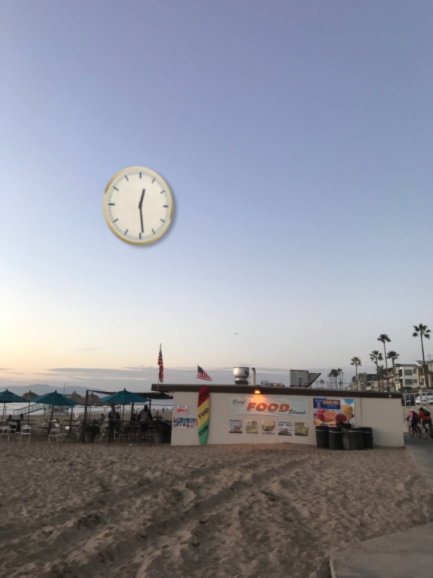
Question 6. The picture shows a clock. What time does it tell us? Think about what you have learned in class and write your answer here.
12:29
